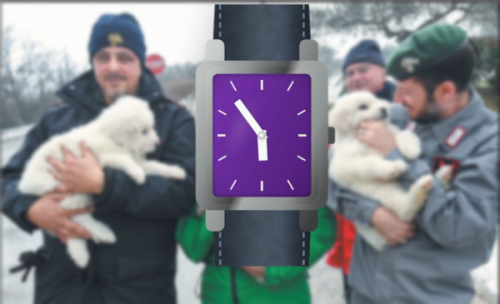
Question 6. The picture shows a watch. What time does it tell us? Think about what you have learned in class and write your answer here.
5:54
